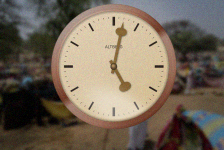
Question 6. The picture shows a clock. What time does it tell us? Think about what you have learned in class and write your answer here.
5:02
